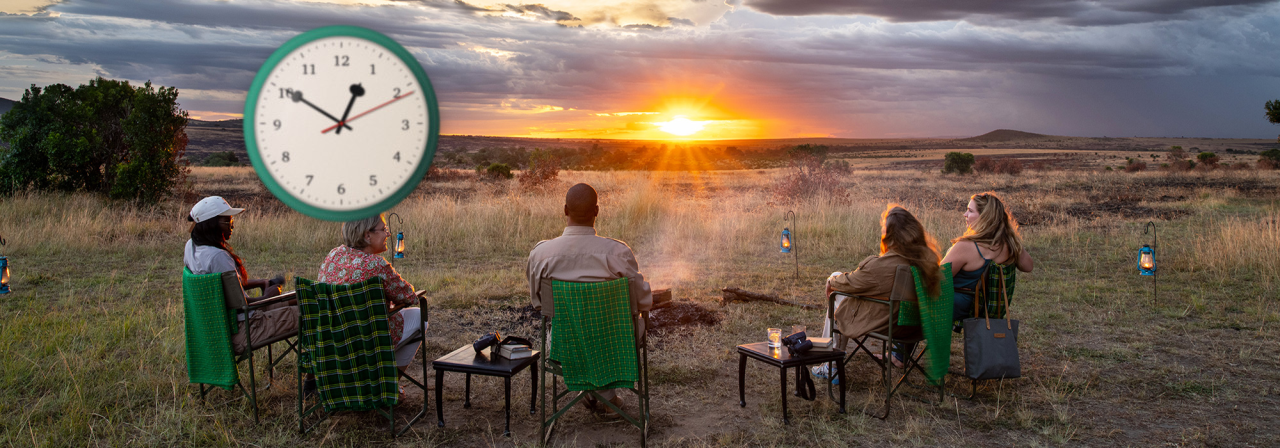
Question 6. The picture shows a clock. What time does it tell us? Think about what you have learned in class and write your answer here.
12:50:11
